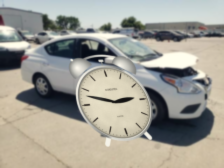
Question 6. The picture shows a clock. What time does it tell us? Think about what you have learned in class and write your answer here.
2:48
